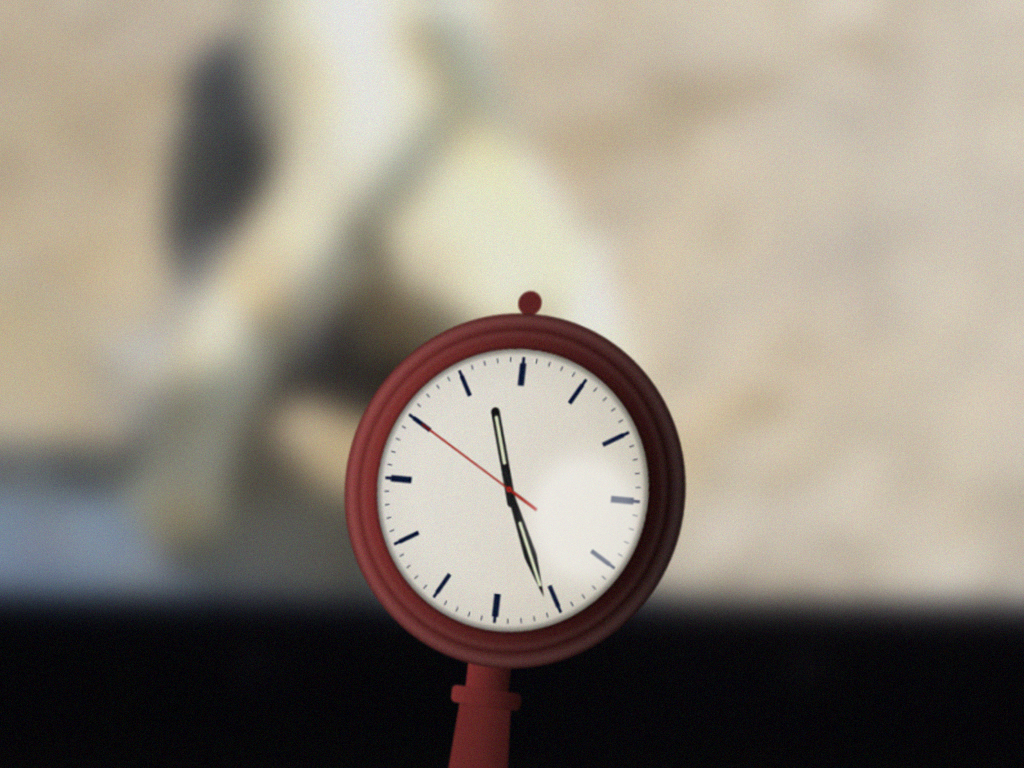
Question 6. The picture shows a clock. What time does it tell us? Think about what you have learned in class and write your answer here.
11:25:50
